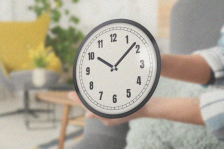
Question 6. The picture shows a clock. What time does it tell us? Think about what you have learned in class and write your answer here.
10:08
